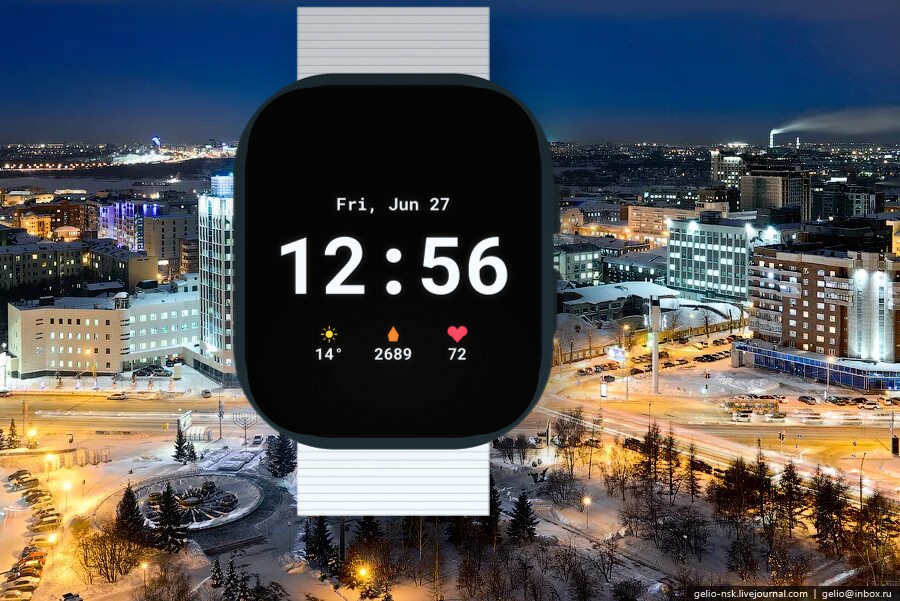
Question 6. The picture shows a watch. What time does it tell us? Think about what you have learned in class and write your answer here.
12:56
